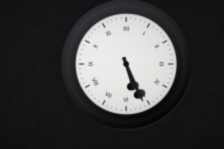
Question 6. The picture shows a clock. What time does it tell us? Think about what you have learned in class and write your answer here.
5:26
